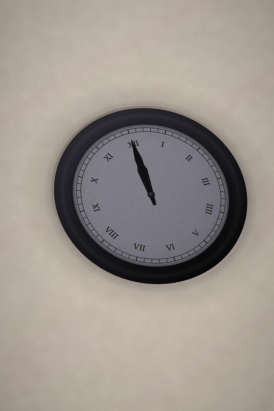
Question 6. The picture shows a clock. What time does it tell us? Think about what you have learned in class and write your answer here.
12:00
